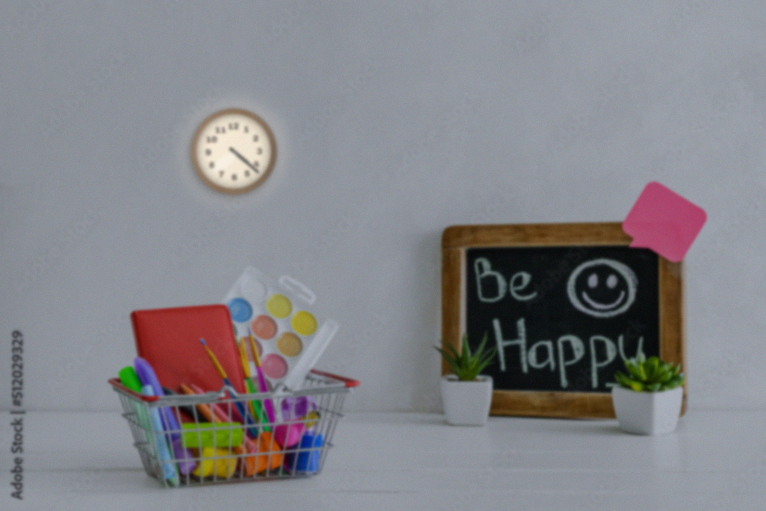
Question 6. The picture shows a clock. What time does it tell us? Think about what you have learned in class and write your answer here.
4:22
